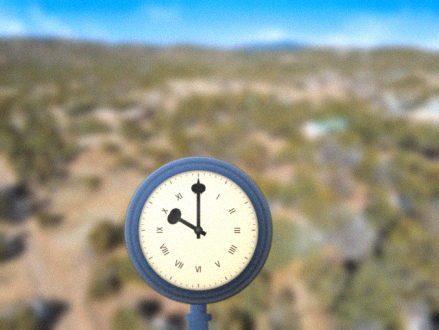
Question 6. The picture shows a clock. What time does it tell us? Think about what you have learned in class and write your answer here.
10:00
